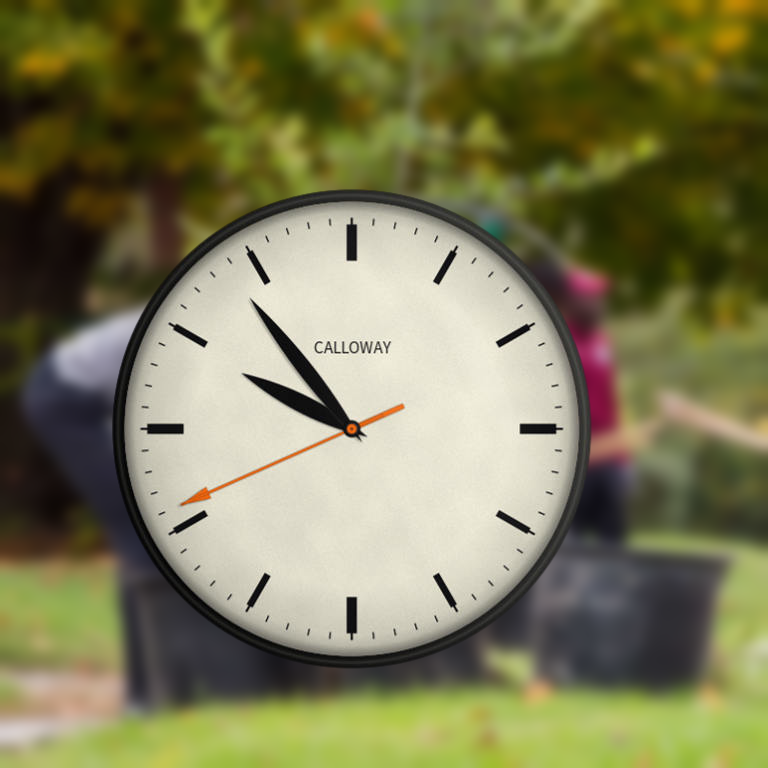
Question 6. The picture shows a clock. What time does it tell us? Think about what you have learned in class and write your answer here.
9:53:41
